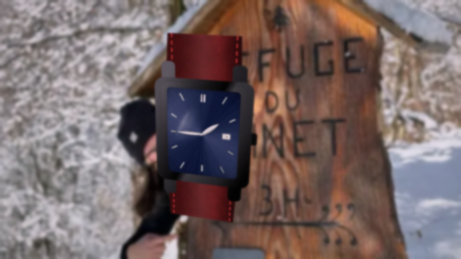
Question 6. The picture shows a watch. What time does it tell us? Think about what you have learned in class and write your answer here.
1:45
